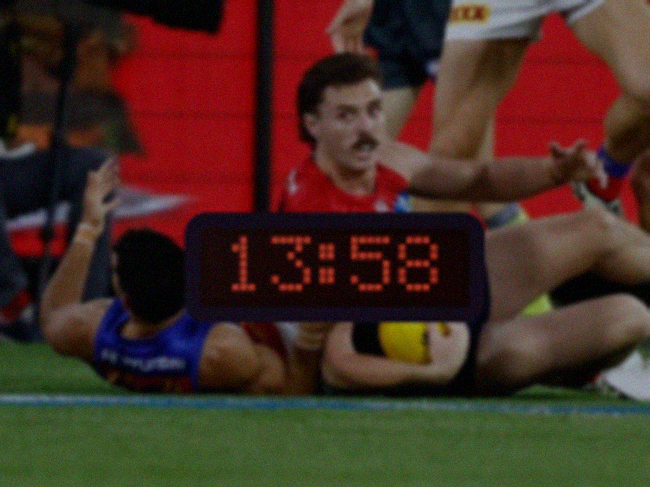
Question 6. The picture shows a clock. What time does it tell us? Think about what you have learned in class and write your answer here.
13:58
